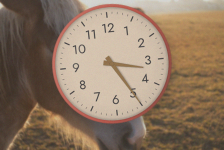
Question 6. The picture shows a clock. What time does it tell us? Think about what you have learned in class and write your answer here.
3:25
